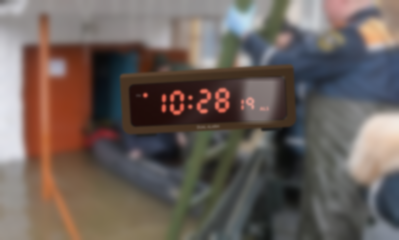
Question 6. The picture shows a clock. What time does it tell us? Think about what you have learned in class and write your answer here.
10:28:19
